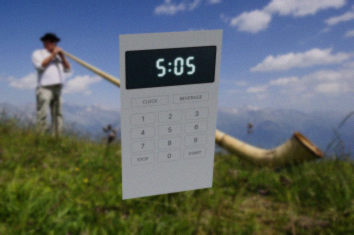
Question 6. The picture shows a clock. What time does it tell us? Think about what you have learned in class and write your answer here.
5:05
